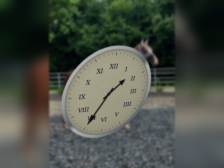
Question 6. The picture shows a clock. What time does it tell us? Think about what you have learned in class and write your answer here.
1:35
